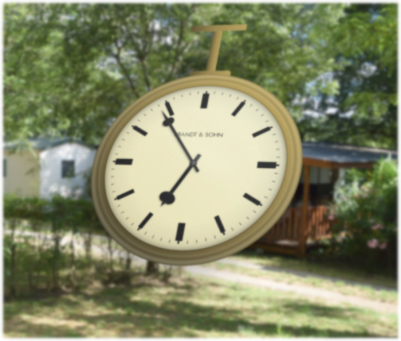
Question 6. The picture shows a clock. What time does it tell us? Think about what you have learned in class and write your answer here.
6:54
